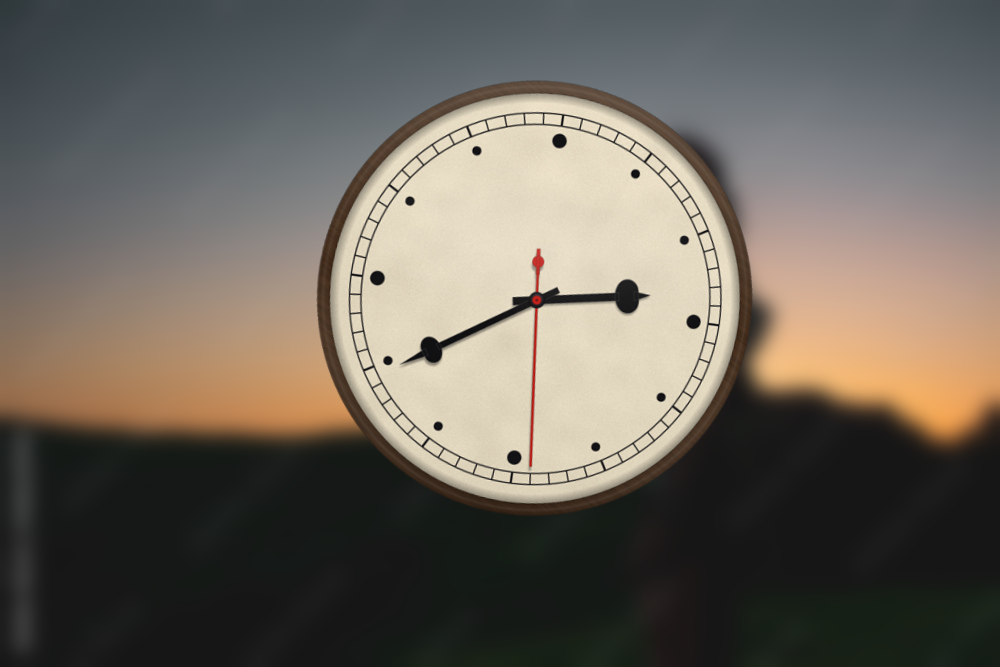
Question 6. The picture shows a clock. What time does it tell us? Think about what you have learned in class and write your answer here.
2:39:29
